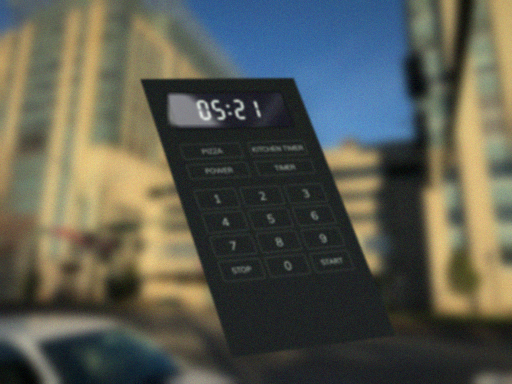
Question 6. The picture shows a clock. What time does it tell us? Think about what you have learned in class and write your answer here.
5:21
